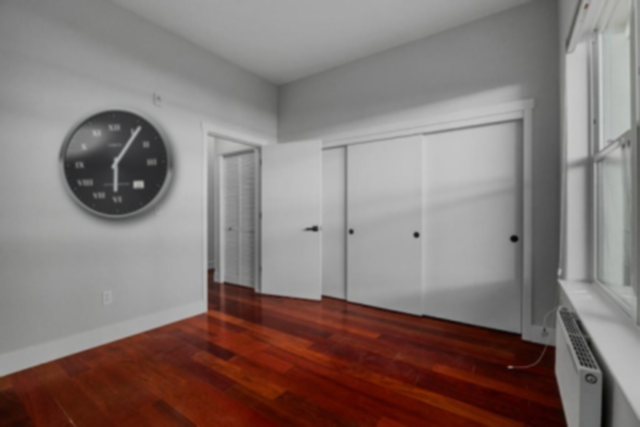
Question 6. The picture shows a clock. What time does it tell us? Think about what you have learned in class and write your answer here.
6:06
